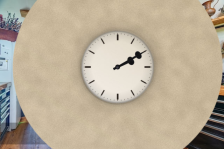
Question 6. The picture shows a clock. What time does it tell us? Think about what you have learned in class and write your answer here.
2:10
